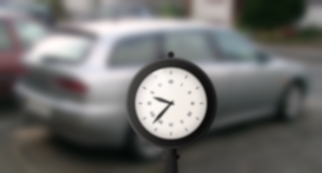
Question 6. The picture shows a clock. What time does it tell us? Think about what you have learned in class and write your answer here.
9:37
